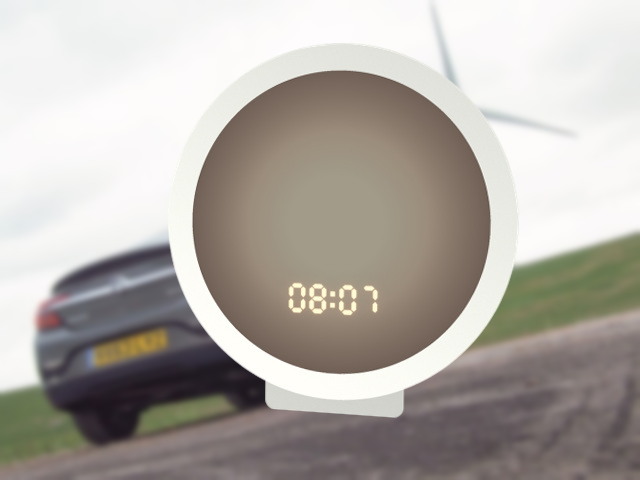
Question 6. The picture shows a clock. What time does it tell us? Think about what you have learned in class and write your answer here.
8:07
